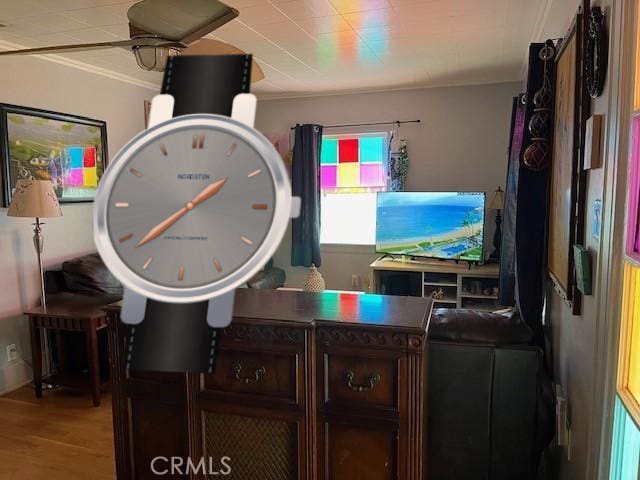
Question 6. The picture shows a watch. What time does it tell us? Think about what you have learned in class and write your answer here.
1:38
